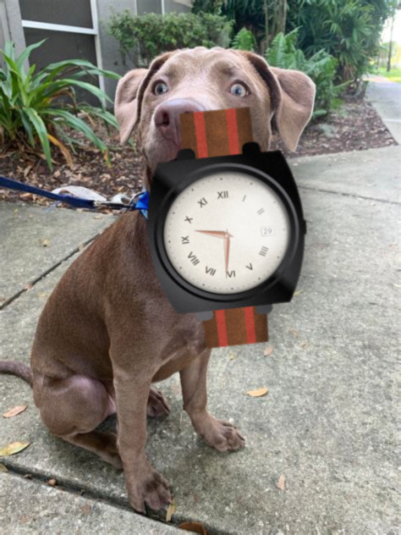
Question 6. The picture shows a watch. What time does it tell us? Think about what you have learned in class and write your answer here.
9:31
